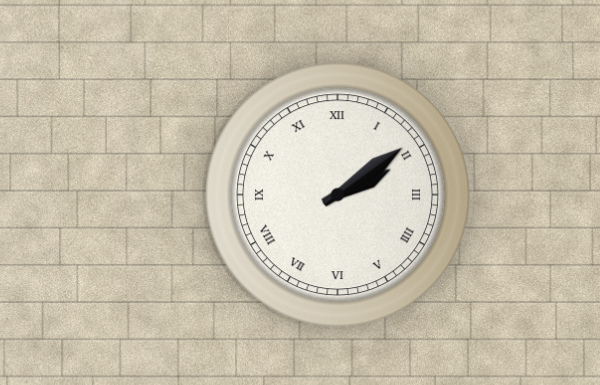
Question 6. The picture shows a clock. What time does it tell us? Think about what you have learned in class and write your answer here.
2:09
